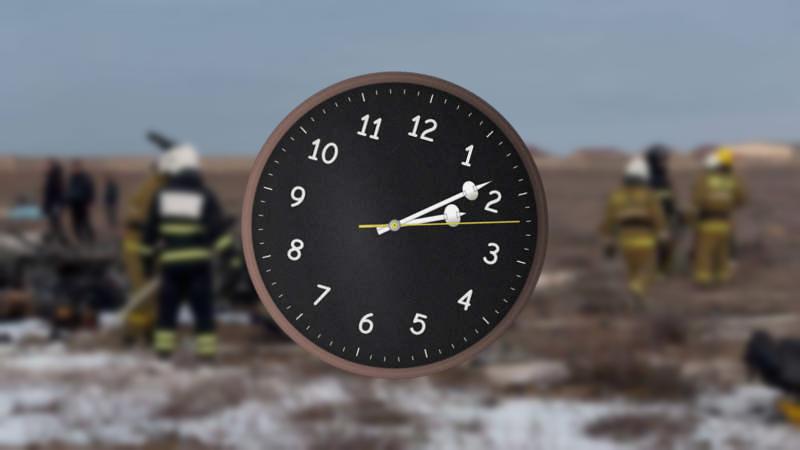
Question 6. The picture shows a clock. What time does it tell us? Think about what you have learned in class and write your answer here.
2:08:12
